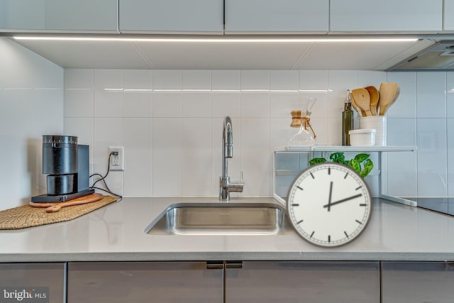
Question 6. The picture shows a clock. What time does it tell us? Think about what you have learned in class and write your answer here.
12:12
